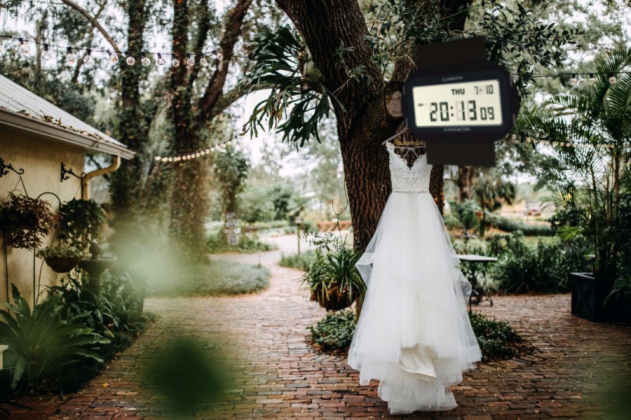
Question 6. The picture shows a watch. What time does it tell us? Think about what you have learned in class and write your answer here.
20:13:09
